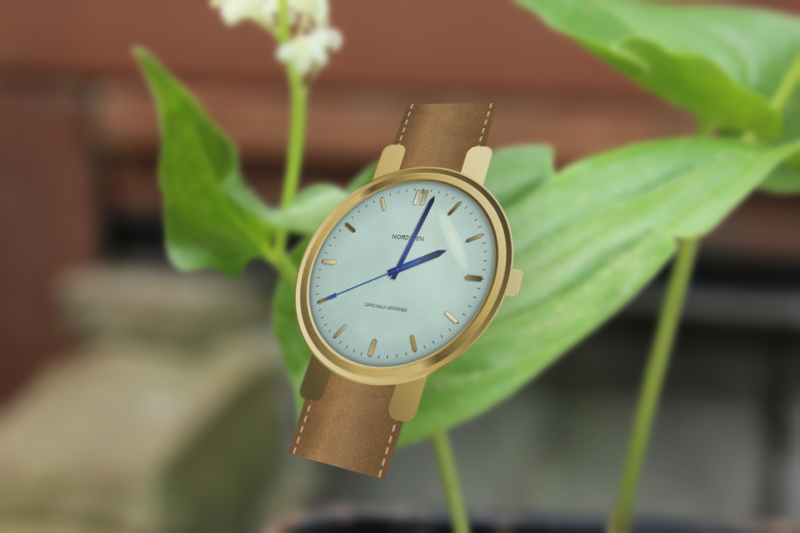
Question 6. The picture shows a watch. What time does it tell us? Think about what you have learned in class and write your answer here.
2:01:40
